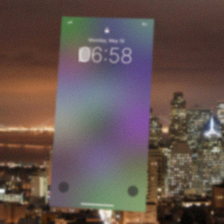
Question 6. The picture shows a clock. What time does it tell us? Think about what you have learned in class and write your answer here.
6:58
